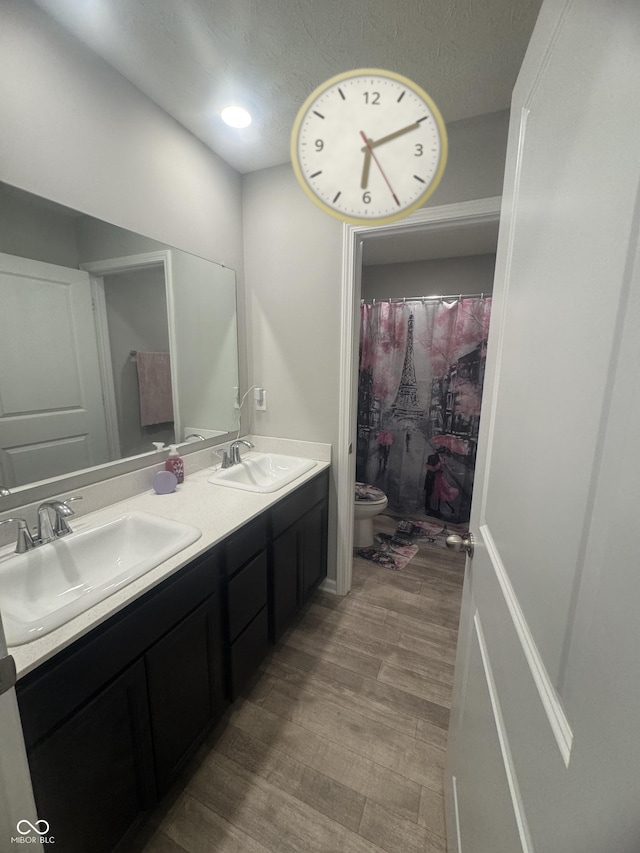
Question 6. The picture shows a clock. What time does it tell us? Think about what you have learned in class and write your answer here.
6:10:25
